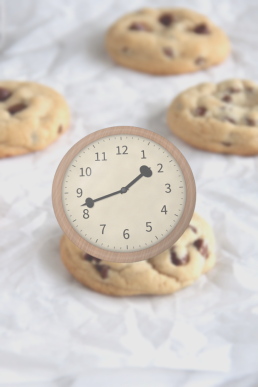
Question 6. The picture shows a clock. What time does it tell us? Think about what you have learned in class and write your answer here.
1:42
